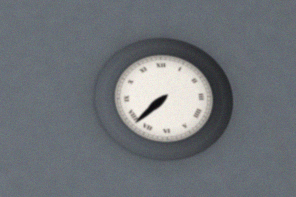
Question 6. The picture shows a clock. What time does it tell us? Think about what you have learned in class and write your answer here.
7:38
